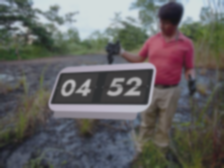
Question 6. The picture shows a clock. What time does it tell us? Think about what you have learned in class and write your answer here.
4:52
